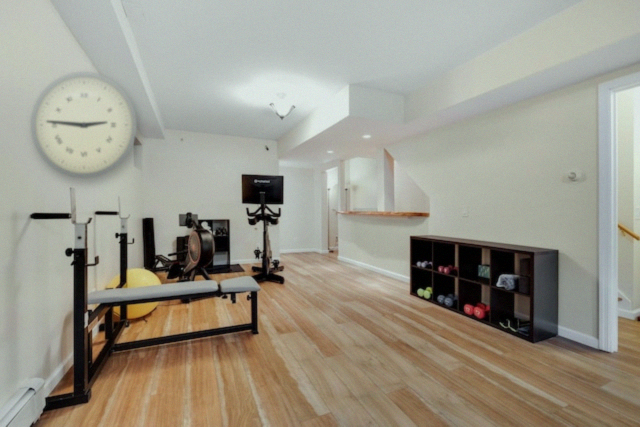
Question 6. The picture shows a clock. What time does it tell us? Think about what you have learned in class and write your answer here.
2:46
